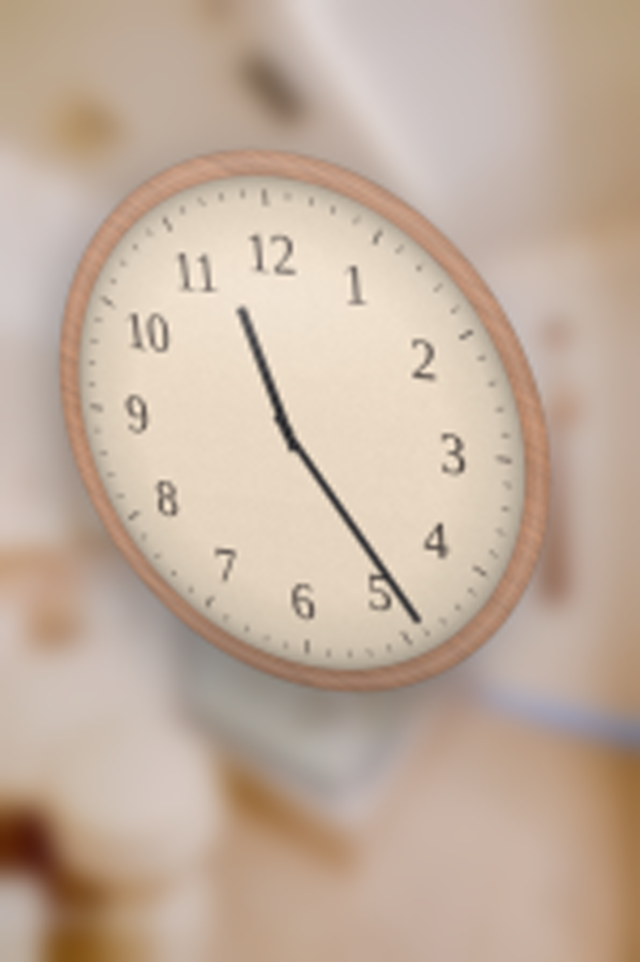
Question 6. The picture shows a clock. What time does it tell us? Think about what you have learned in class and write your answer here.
11:24
